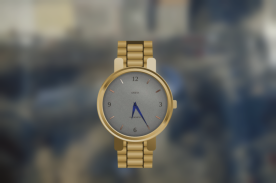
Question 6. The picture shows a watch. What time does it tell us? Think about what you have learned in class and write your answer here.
6:25
